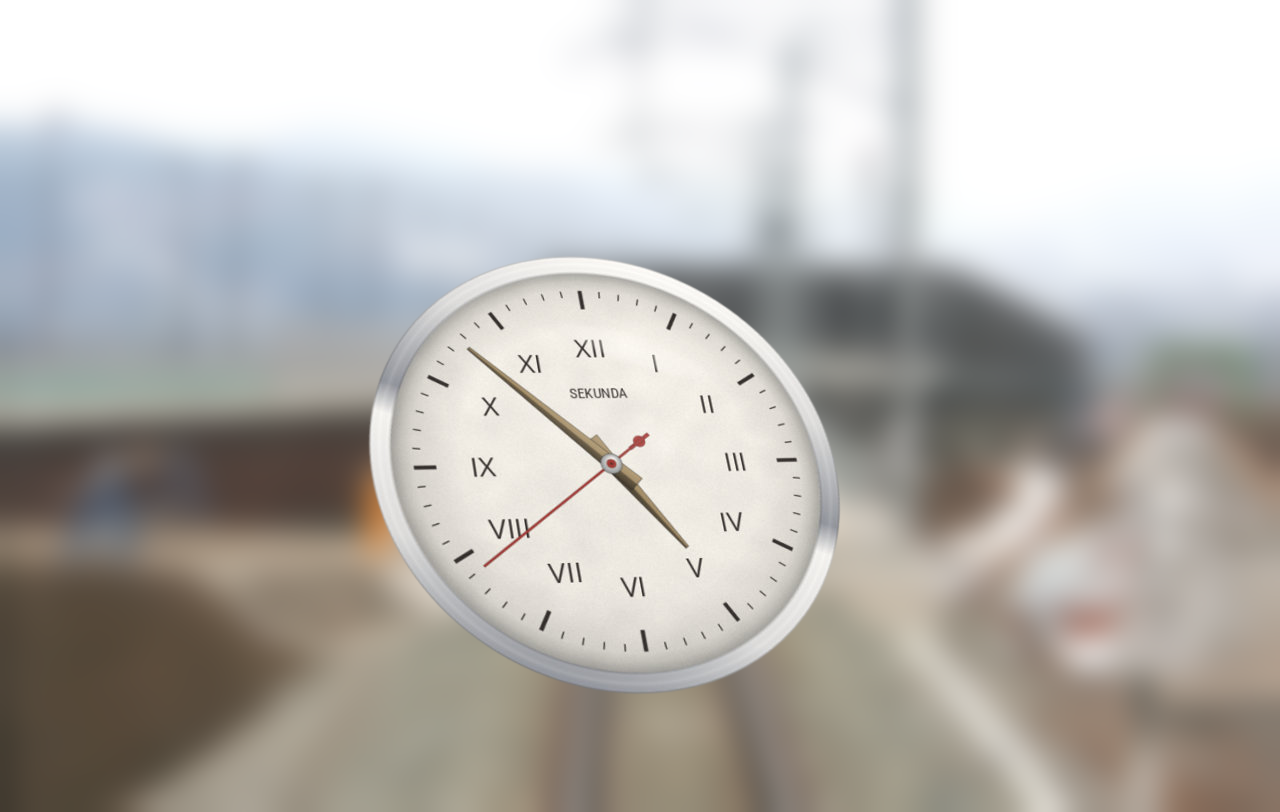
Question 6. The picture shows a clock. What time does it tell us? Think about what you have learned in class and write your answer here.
4:52:39
